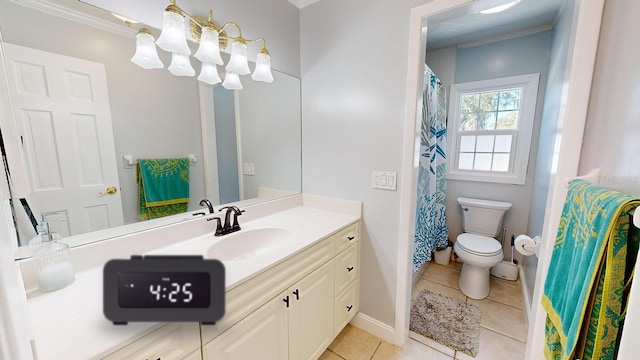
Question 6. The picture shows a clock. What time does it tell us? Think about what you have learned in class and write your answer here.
4:25
